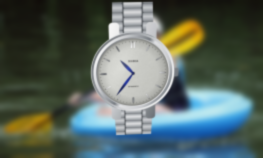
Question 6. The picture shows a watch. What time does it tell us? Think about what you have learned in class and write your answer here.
10:36
